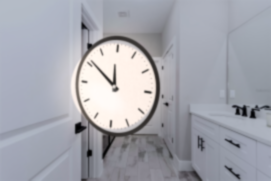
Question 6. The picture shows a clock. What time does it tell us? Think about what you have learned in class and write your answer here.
11:51
